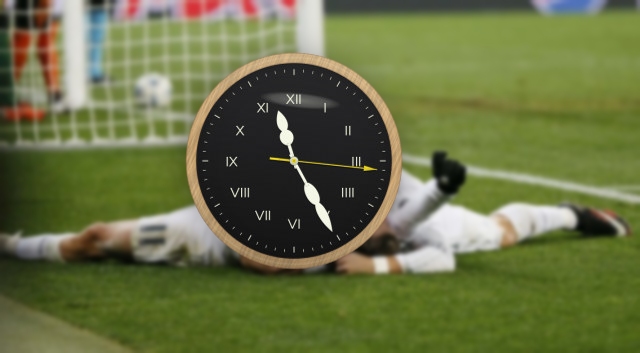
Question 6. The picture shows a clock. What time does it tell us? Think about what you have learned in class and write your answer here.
11:25:16
